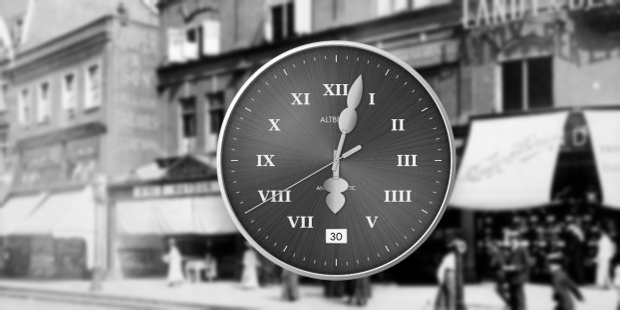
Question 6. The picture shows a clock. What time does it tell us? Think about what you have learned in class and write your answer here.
6:02:40
